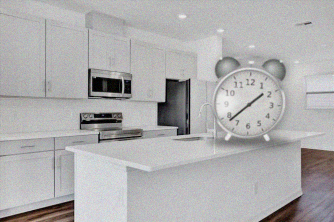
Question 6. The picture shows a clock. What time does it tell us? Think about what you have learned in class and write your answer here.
1:38
